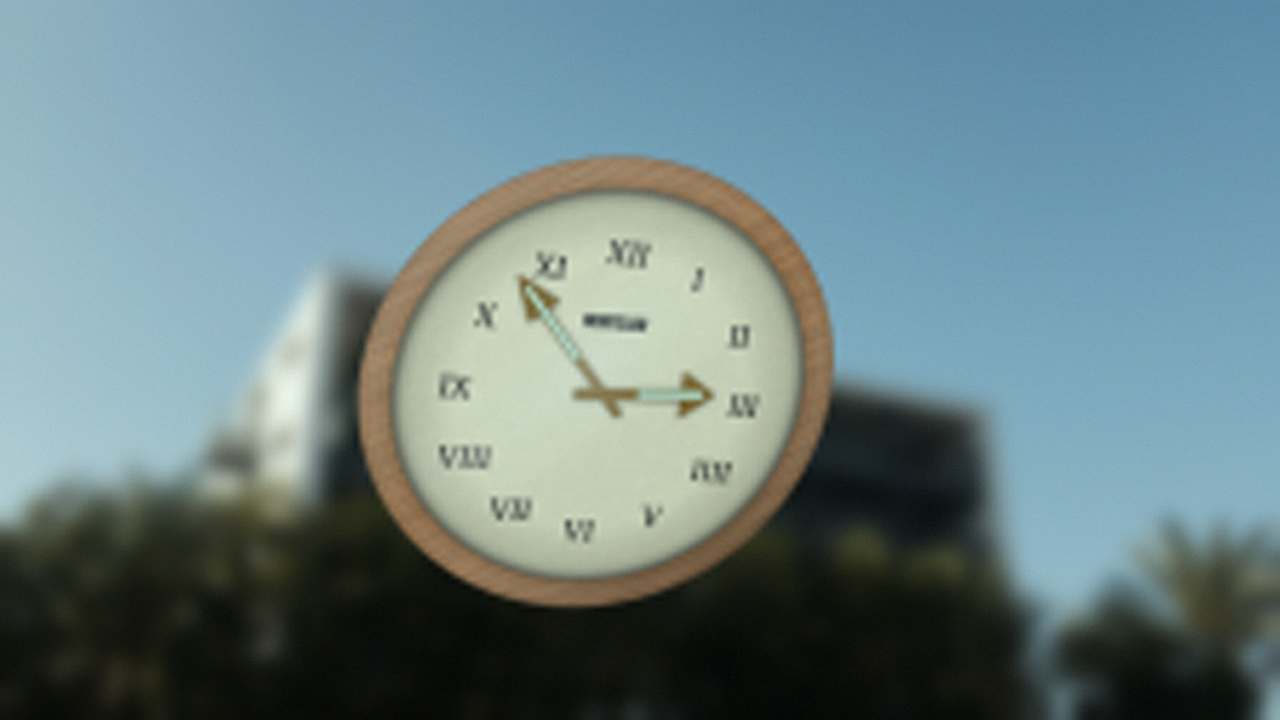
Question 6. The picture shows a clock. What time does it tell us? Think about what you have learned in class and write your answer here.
2:53
